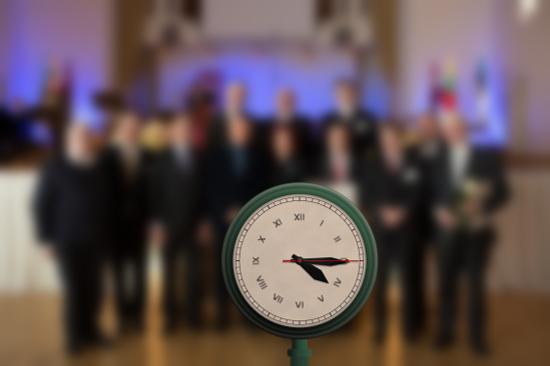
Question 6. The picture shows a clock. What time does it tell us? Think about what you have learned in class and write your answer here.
4:15:15
